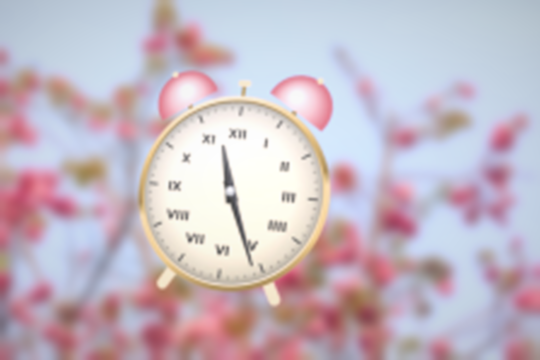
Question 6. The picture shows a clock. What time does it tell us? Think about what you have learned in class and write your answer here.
11:26
